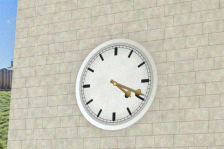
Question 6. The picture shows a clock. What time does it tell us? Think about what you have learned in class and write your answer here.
4:19
